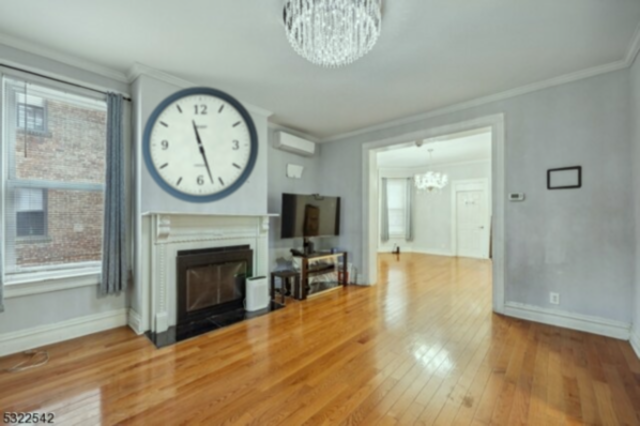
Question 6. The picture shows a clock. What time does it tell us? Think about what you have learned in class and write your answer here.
11:27
